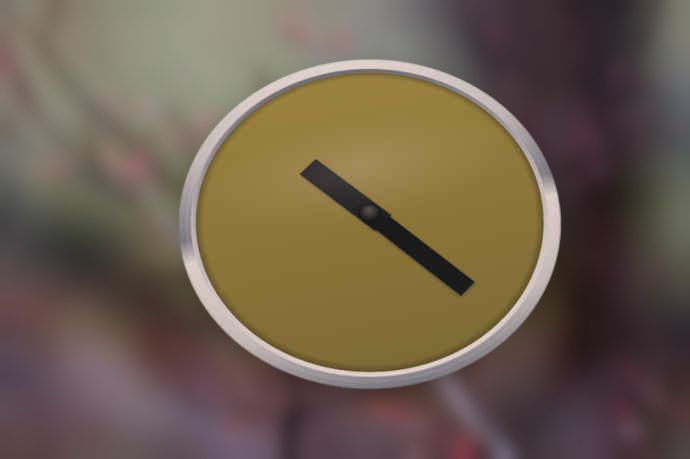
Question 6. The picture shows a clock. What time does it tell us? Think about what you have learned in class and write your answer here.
10:22
